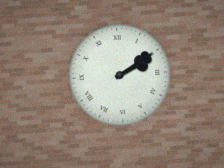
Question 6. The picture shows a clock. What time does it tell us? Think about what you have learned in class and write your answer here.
2:10
